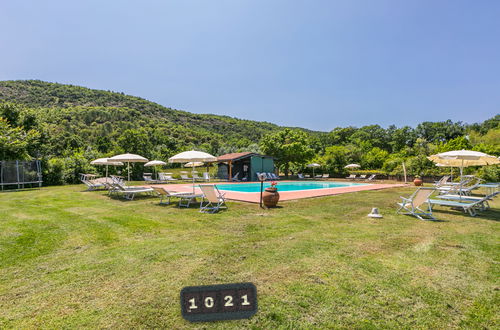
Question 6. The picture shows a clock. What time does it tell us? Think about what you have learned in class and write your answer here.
10:21
